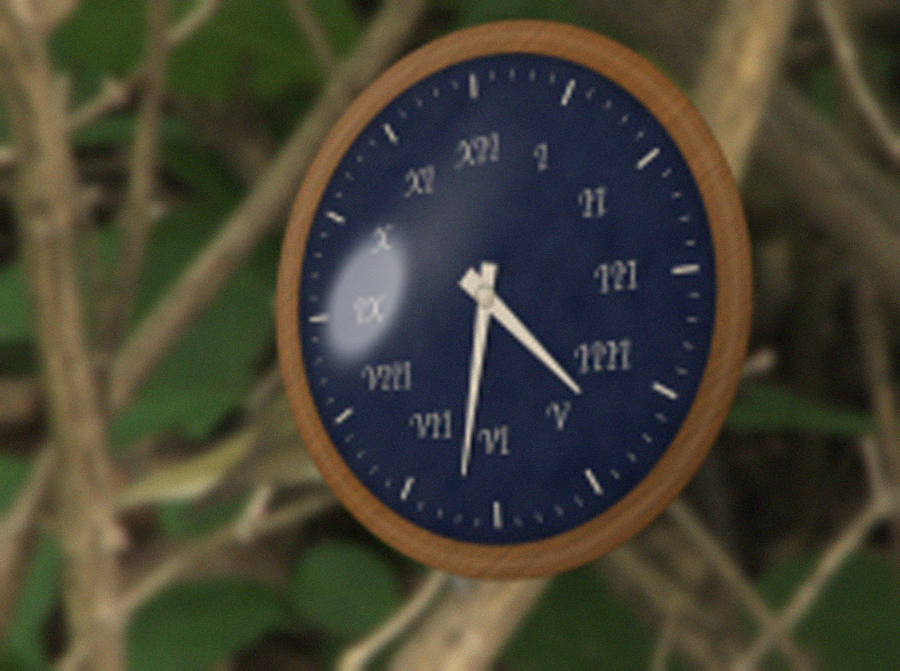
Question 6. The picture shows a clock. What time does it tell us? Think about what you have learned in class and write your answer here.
4:32
